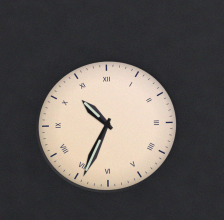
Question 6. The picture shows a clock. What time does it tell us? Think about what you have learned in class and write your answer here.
10:34
